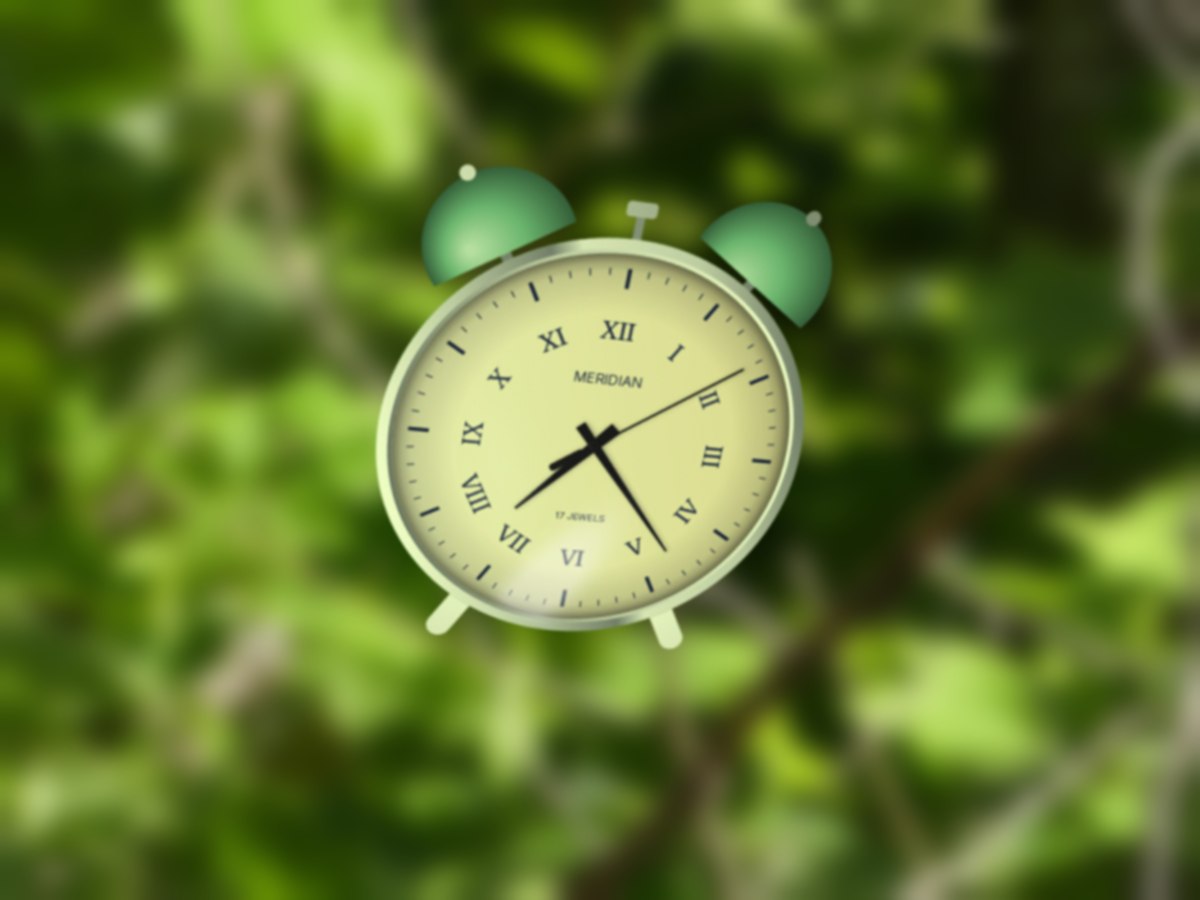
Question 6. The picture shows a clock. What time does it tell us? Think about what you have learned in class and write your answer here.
7:23:09
